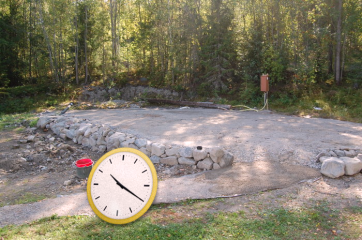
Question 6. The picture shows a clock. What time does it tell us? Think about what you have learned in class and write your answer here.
10:20
